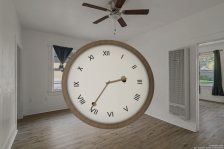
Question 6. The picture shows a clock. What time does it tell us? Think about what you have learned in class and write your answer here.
2:36
